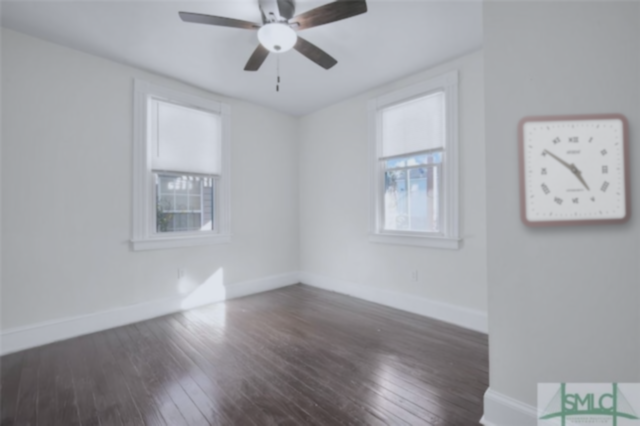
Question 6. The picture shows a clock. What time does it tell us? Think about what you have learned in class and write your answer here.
4:51
